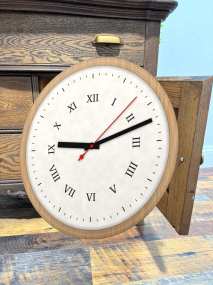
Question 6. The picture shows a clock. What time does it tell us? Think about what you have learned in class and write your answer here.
9:12:08
